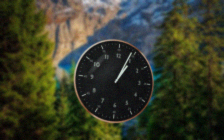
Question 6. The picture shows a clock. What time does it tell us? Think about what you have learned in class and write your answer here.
1:04
